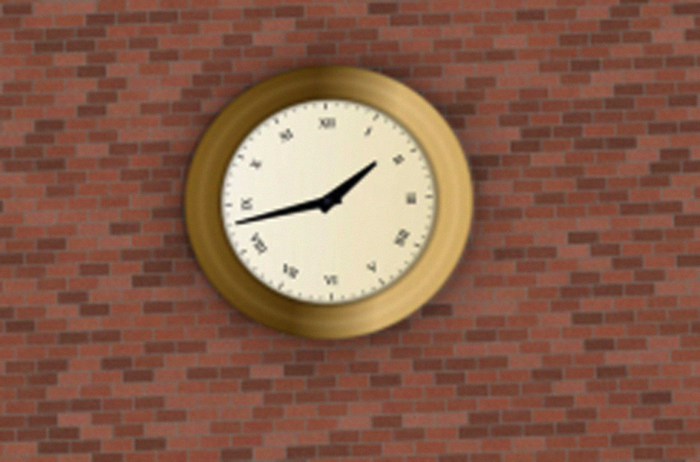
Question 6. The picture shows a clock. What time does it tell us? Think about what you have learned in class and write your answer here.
1:43
